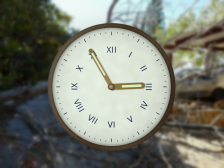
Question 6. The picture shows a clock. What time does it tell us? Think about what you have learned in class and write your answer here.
2:55
